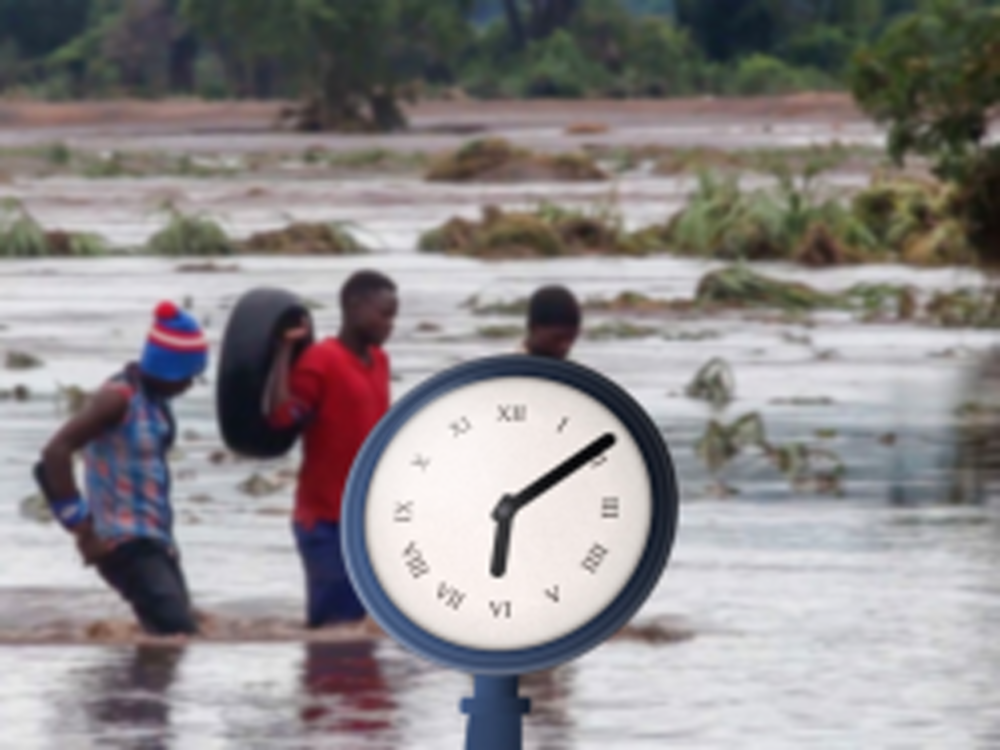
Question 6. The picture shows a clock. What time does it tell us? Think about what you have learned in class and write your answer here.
6:09
